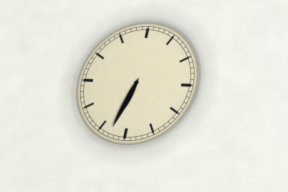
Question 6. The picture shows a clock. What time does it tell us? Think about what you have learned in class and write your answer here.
6:33
